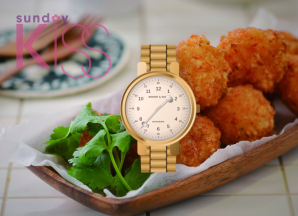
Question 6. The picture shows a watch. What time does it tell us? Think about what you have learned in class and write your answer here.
1:37
